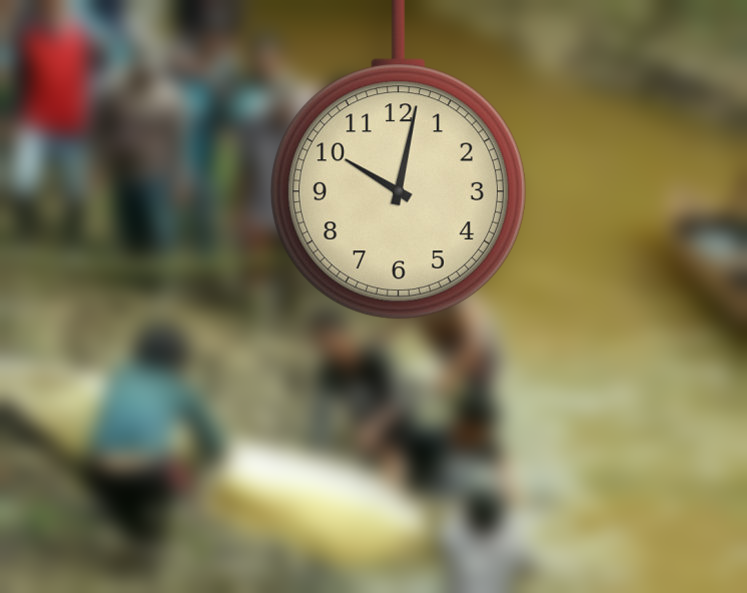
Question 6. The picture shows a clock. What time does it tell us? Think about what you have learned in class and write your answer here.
10:02
